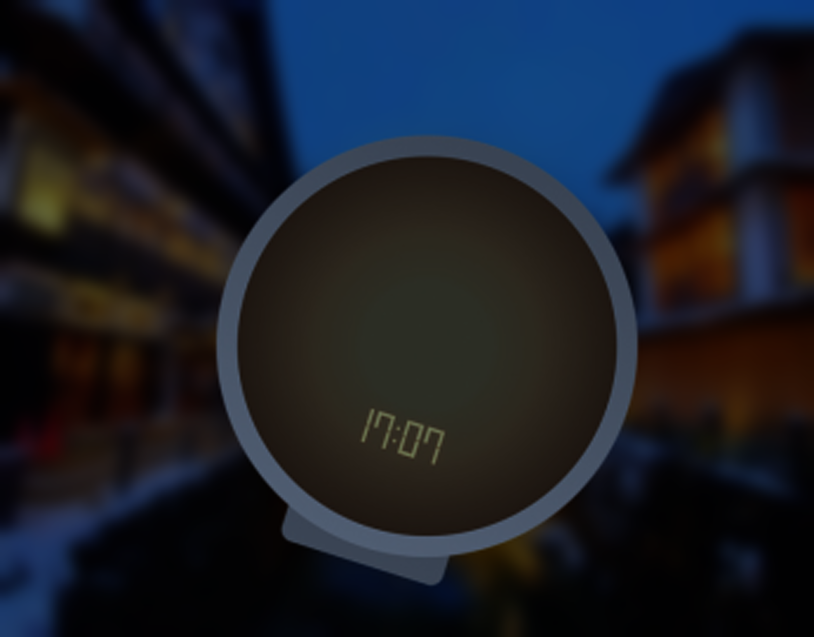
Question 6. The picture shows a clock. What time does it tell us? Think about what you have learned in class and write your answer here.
17:07
